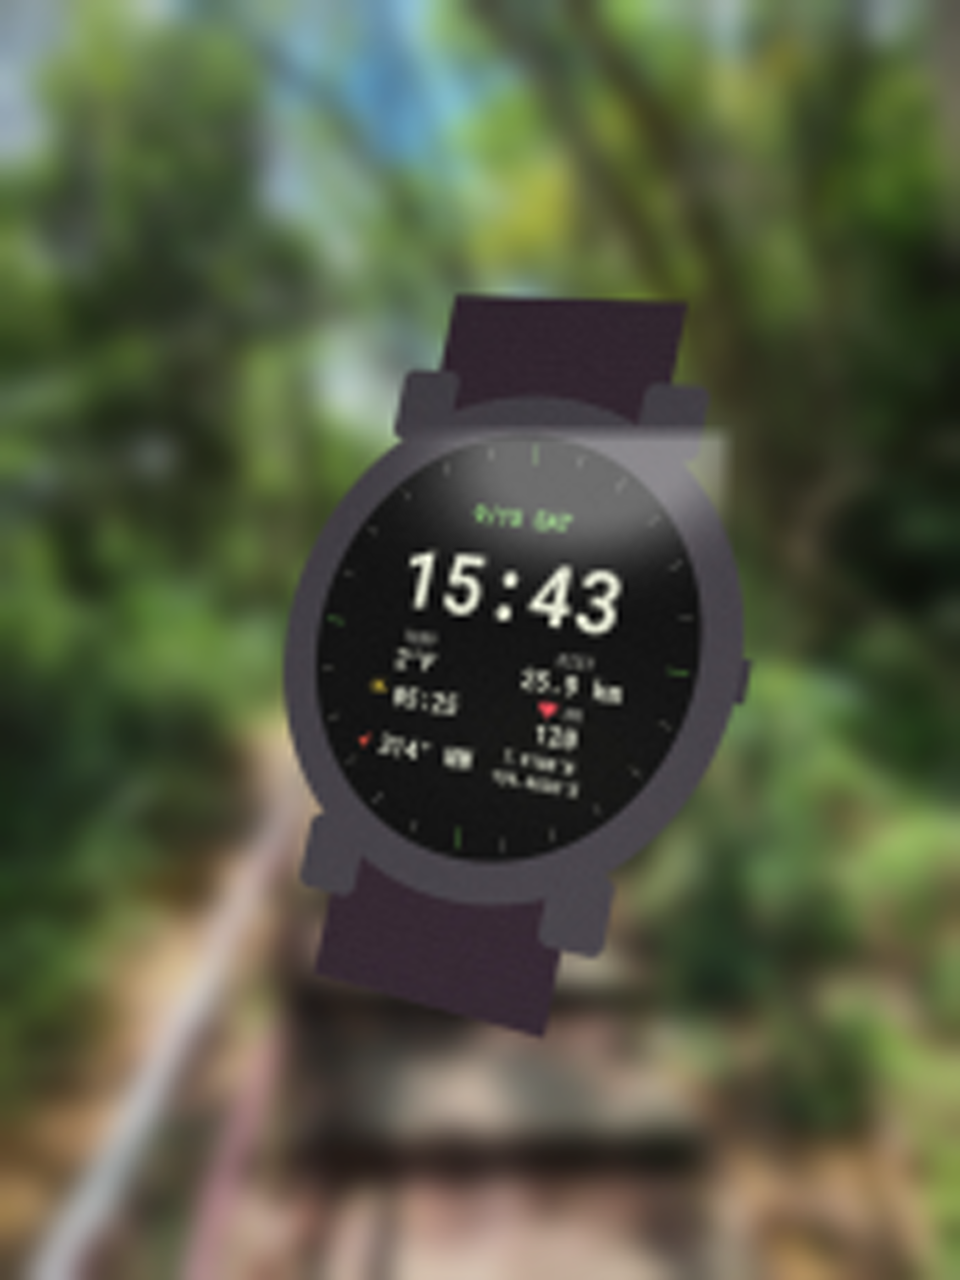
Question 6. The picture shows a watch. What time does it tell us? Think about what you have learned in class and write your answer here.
15:43
